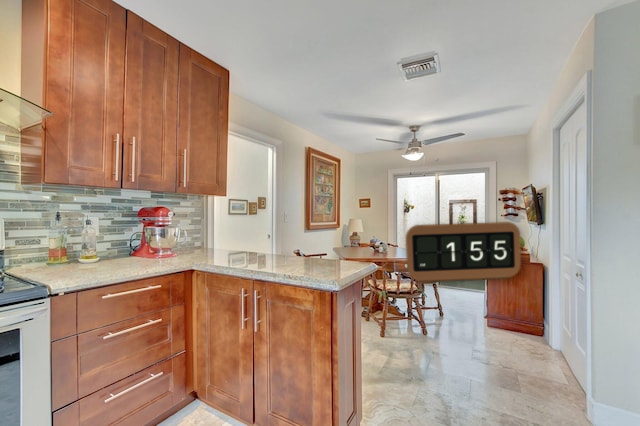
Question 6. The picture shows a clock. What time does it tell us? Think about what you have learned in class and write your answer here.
1:55
